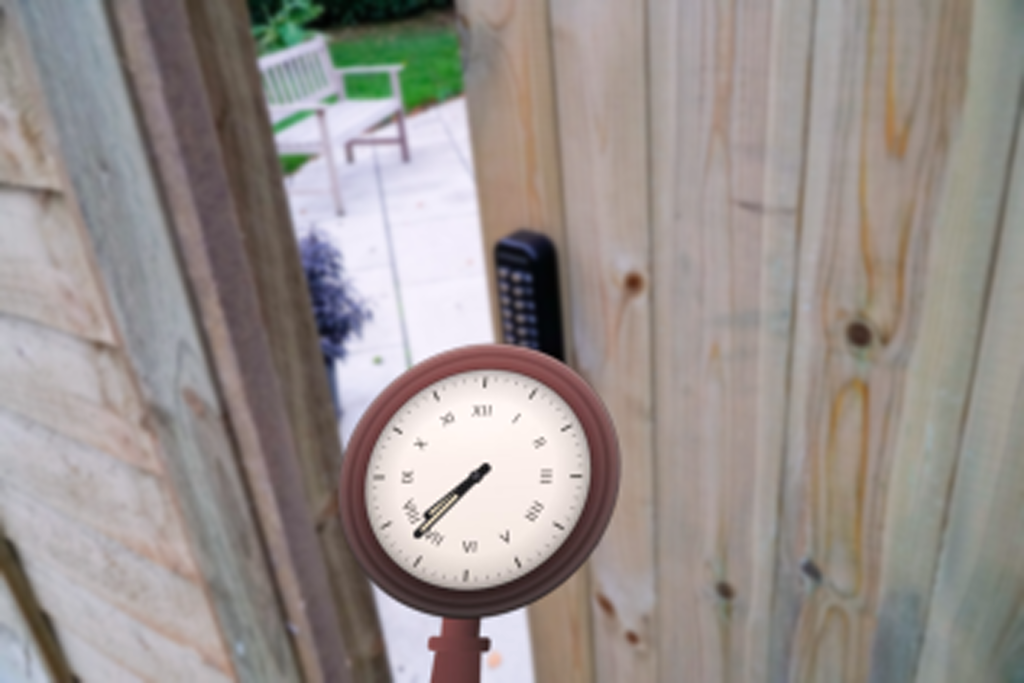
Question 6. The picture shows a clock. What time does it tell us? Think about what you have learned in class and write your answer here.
7:37
